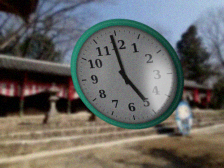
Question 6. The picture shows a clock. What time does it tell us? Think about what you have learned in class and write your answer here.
4:59
